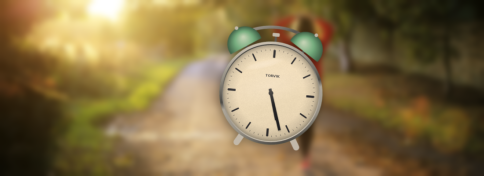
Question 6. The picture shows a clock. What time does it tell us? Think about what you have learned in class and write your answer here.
5:27
